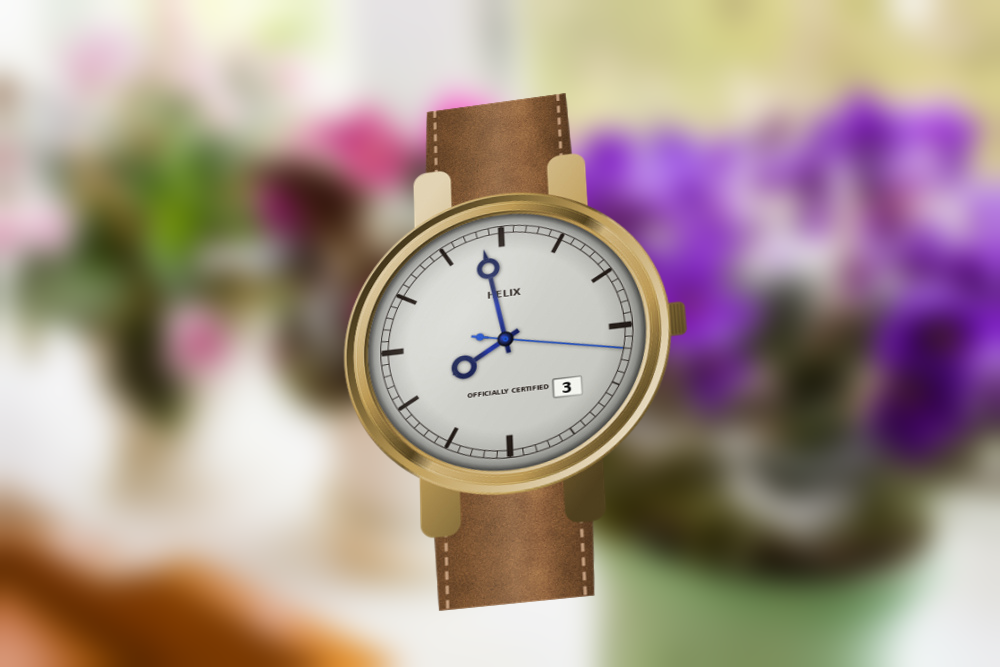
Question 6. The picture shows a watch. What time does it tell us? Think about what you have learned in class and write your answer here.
7:58:17
